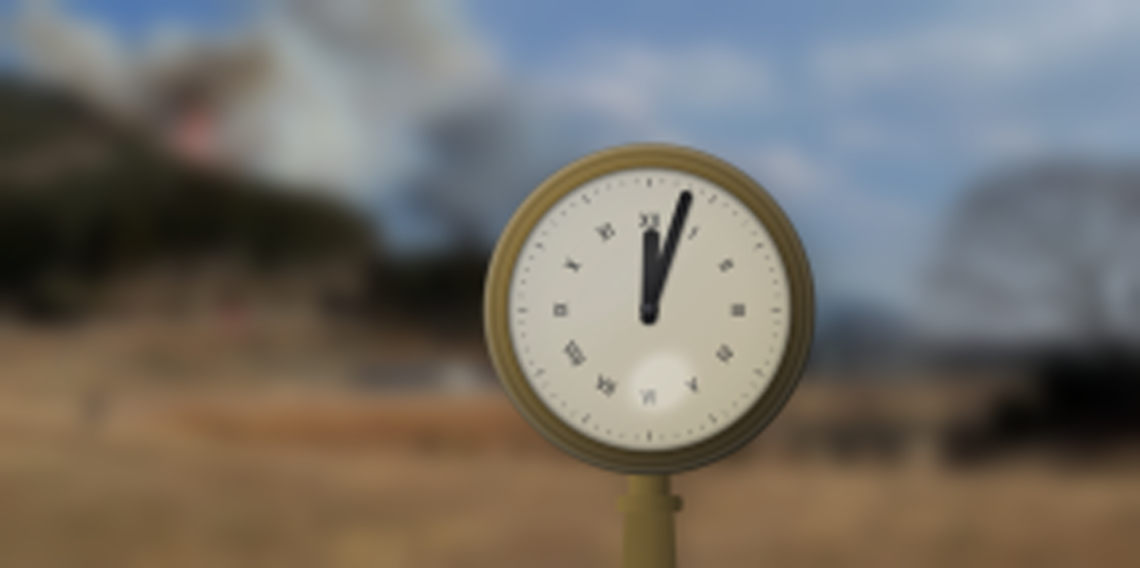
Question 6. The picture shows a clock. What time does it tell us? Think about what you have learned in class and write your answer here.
12:03
